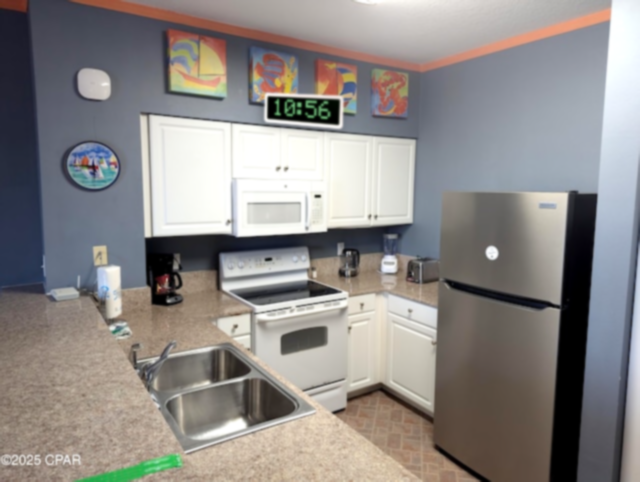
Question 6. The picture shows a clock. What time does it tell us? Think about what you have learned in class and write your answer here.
10:56
